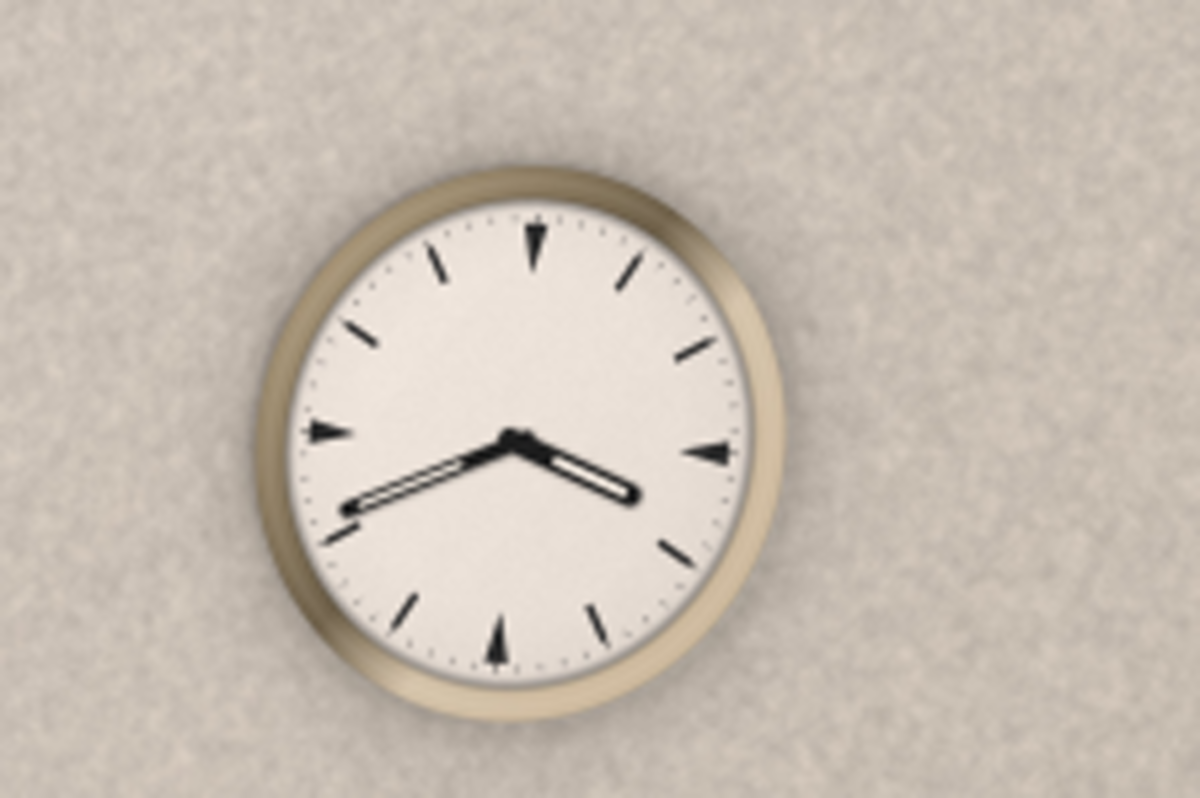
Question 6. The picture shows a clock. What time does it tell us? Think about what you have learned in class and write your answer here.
3:41
